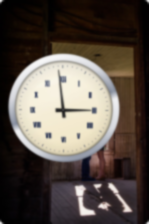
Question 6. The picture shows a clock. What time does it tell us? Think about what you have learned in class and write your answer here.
2:59
